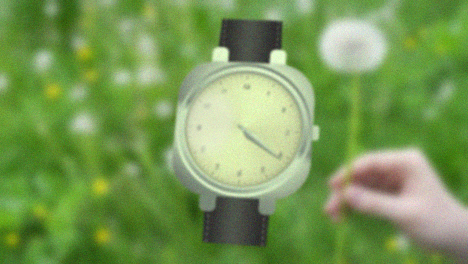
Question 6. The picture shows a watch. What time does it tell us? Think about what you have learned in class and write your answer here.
4:21
